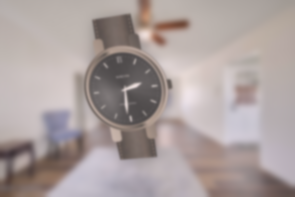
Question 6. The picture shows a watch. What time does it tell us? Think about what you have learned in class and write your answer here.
2:31
